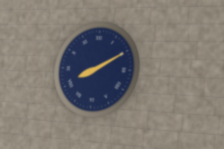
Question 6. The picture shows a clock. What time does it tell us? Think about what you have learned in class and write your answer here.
8:10
